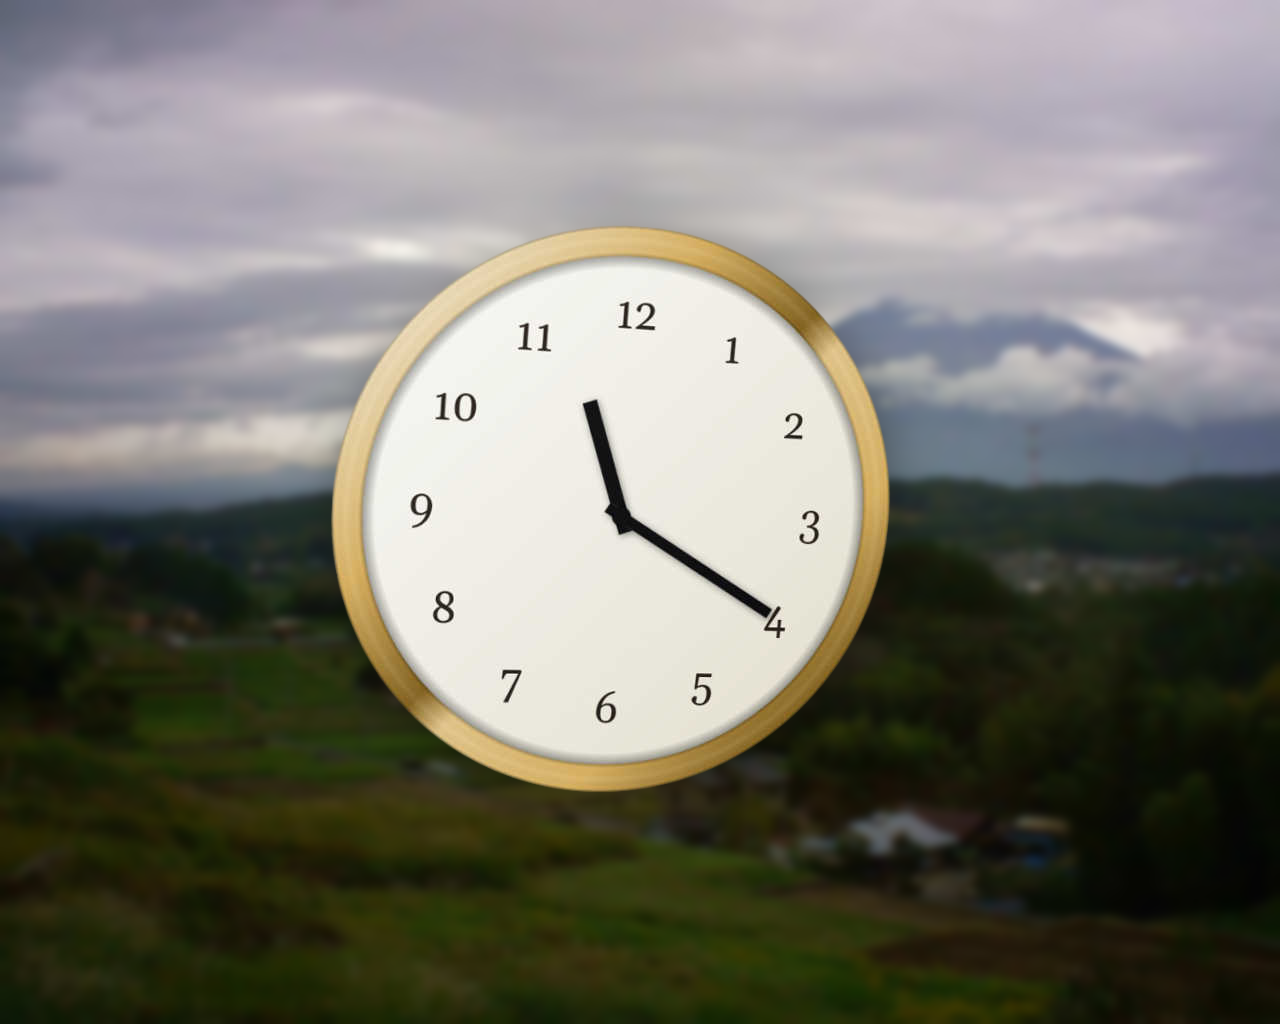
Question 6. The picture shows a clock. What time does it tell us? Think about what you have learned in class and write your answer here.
11:20
